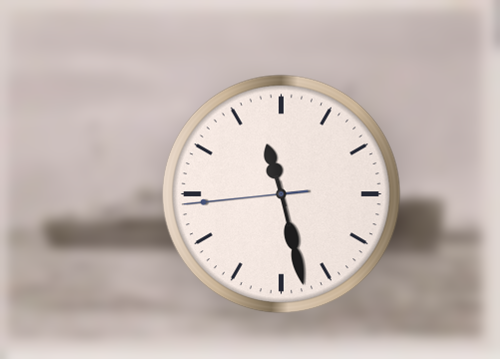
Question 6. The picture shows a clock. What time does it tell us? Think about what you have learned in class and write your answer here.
11:27:44
